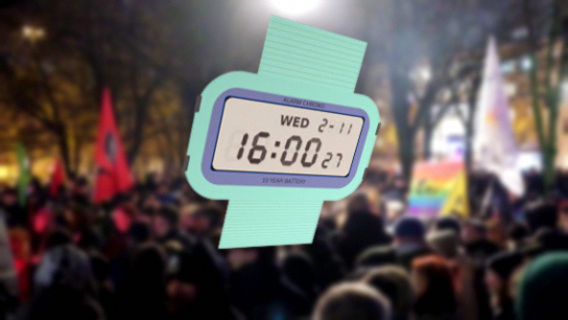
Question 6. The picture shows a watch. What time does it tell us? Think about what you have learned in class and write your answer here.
16:00:27
